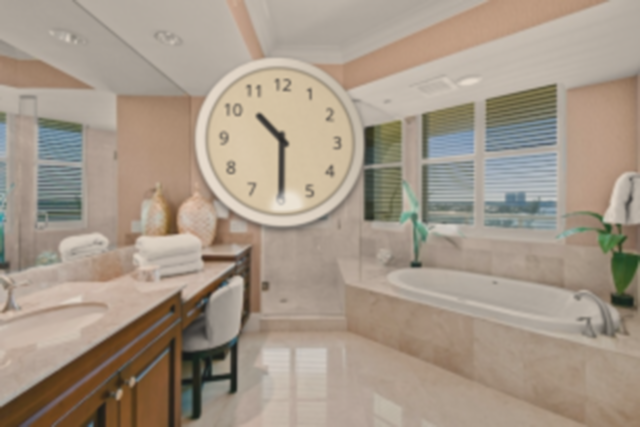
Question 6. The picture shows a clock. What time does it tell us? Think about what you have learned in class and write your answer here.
10:30
